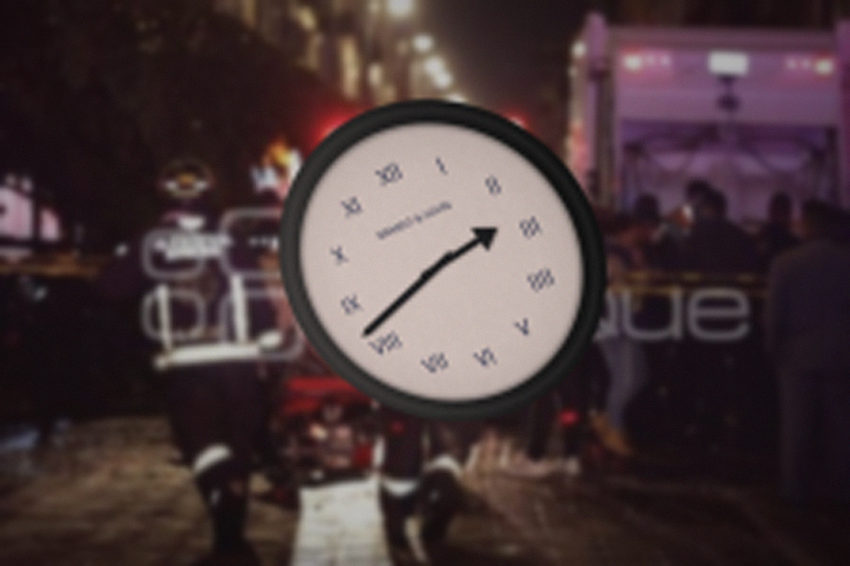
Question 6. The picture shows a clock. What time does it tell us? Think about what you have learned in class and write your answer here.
2:42
